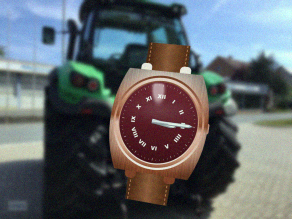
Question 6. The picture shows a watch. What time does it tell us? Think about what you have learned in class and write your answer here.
3:15
